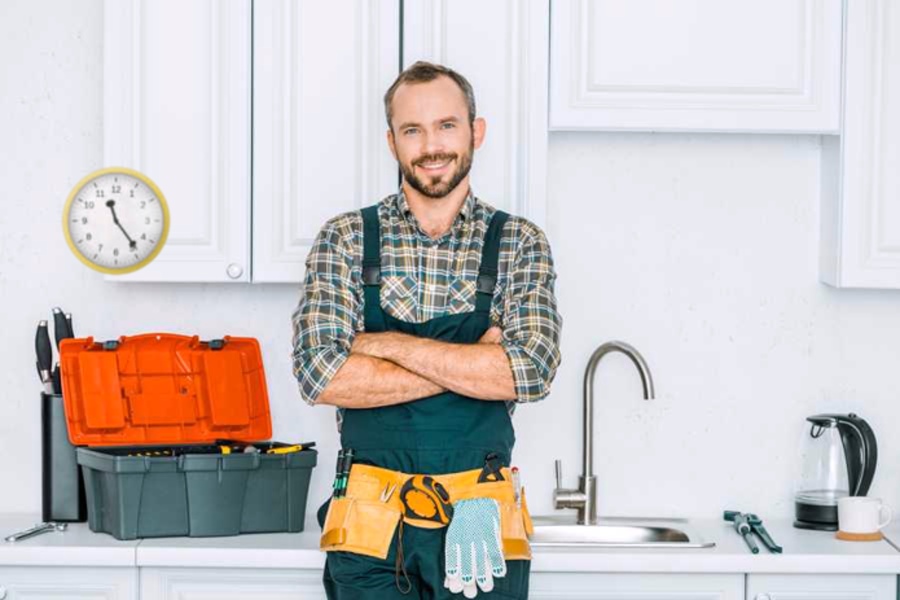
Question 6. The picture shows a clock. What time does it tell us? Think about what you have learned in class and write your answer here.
11:24
